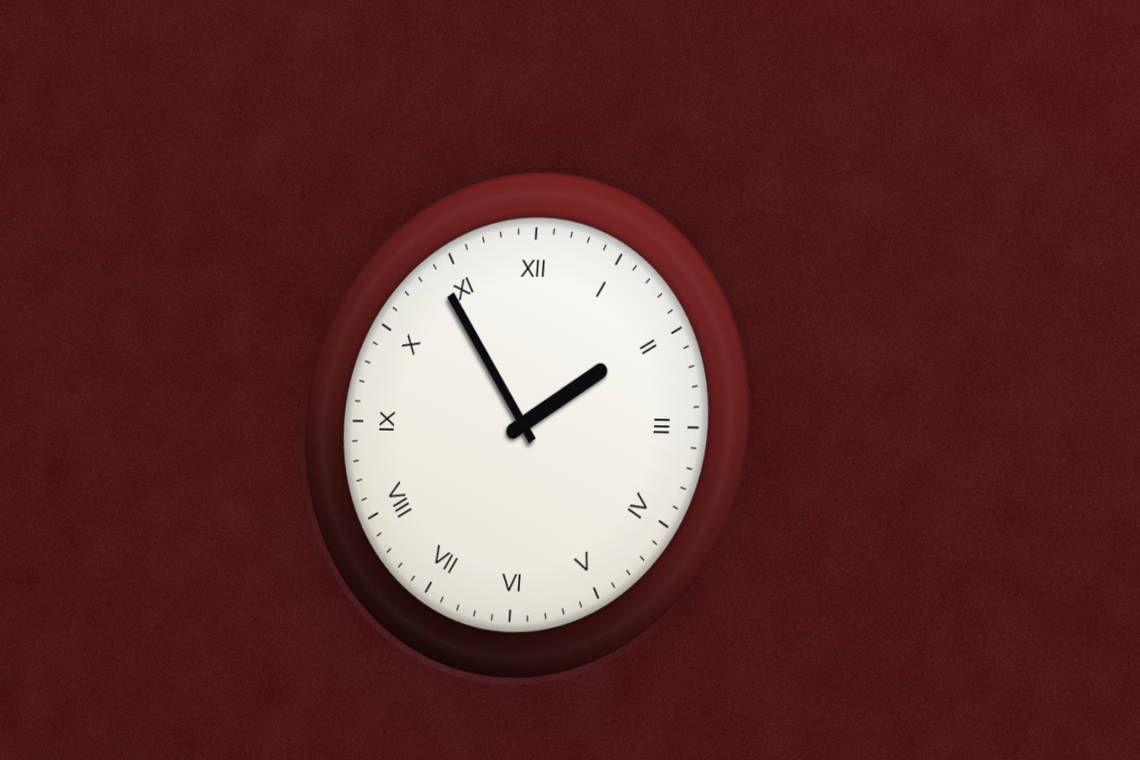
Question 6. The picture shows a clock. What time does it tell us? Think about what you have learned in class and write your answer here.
1:54
